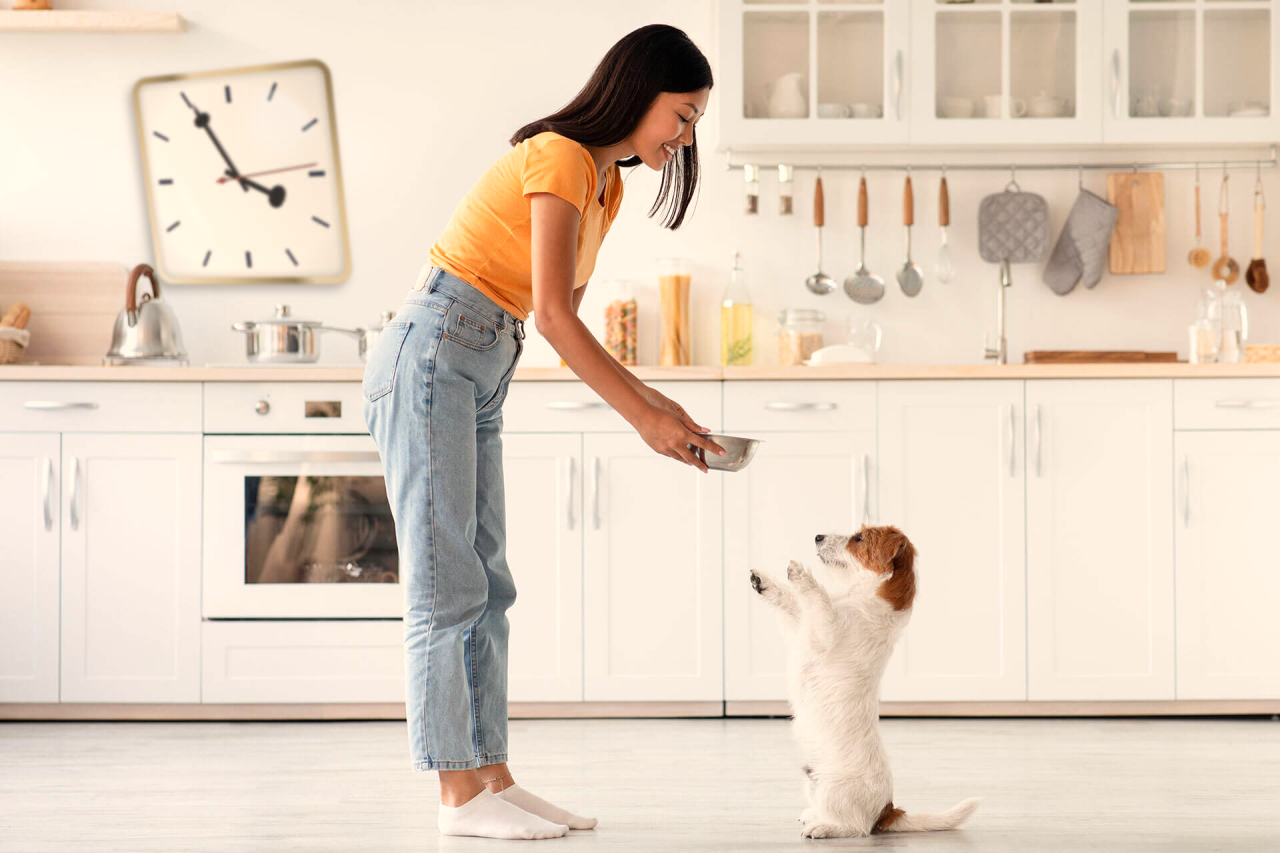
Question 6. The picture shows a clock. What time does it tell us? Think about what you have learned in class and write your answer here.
3:55:14
